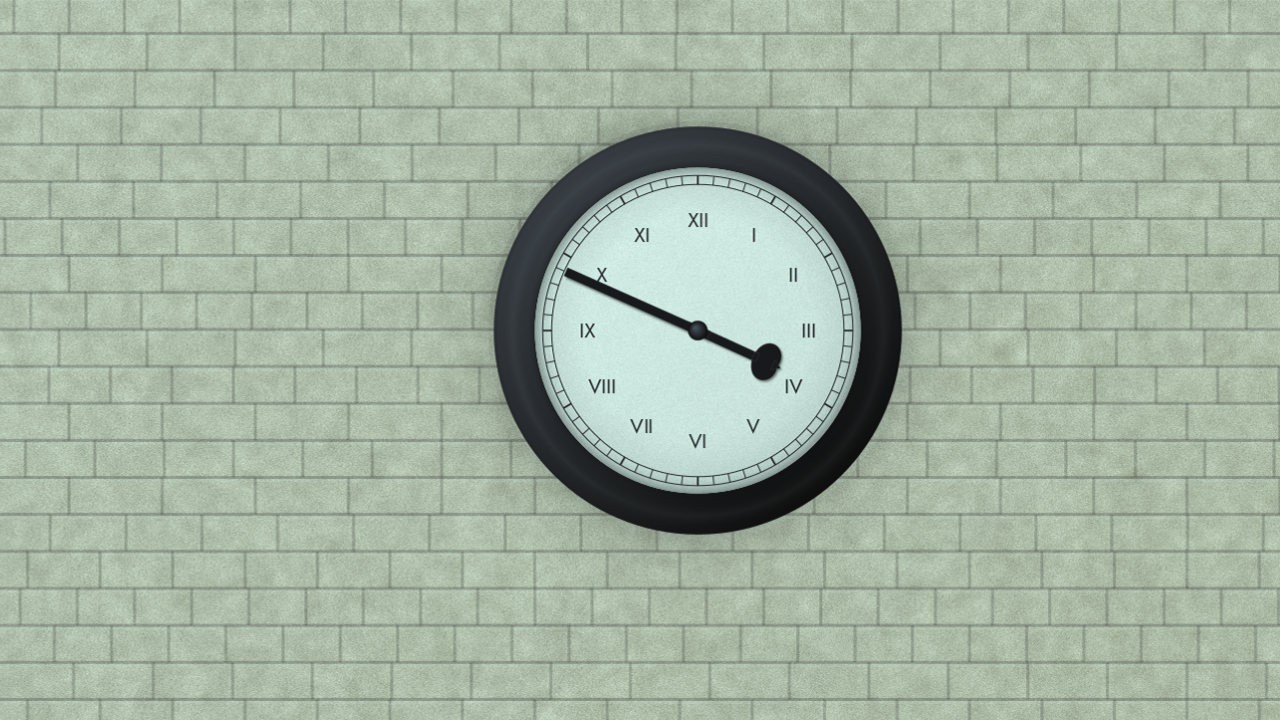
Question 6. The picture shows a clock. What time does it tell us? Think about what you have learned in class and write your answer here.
3:49
